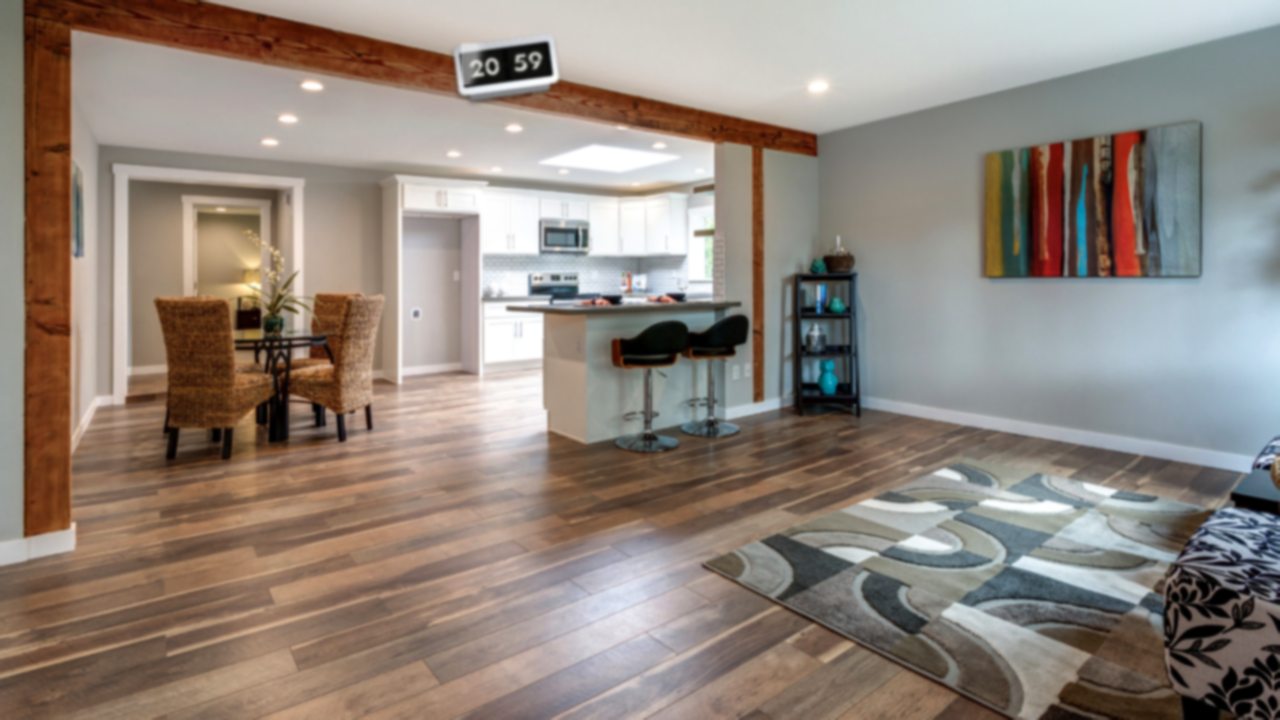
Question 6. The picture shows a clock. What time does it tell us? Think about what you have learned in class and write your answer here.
20:59
